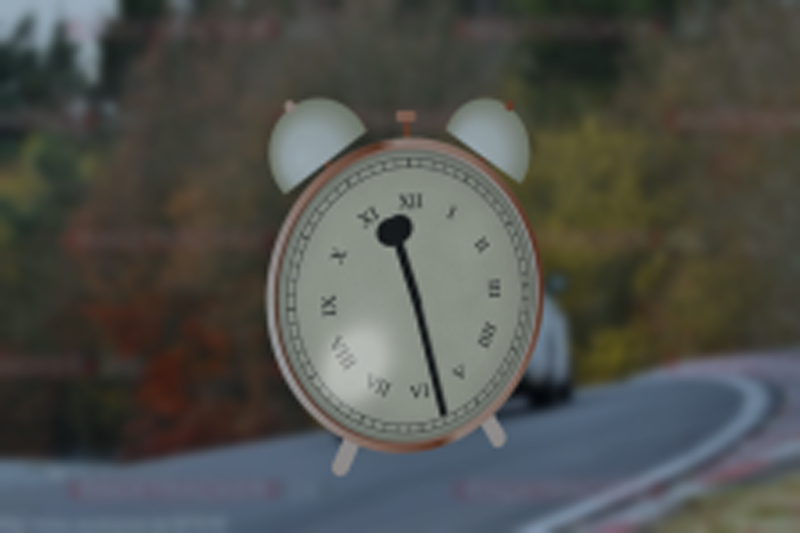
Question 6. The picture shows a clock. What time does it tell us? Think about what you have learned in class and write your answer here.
11:28
